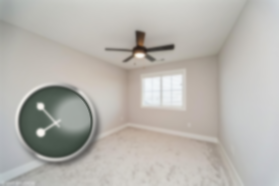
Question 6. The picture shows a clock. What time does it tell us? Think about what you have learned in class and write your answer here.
7:53
